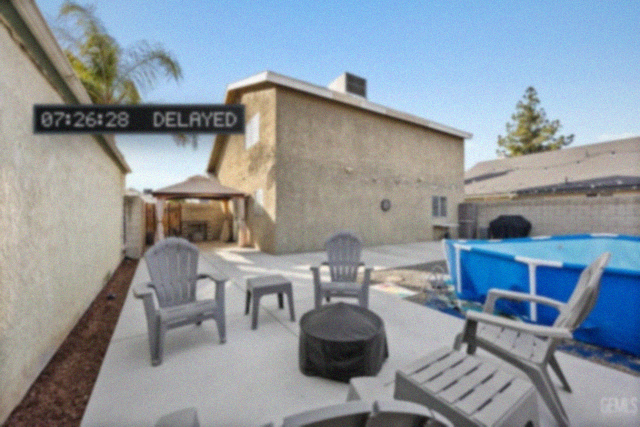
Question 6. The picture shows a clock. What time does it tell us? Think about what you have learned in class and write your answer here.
7:26:28
